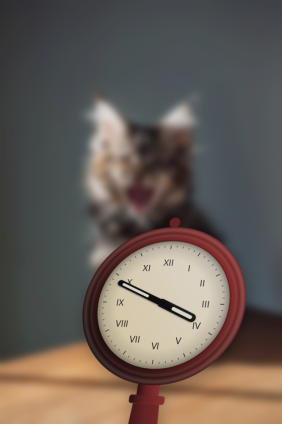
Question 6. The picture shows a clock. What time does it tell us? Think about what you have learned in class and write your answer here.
3:49
